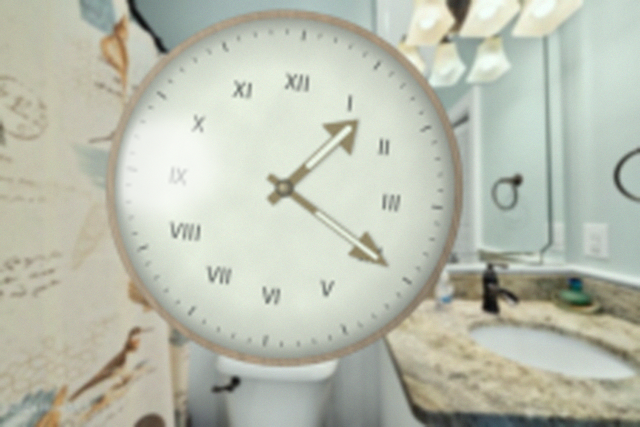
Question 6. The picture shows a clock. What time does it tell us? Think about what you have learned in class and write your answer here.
1:20
